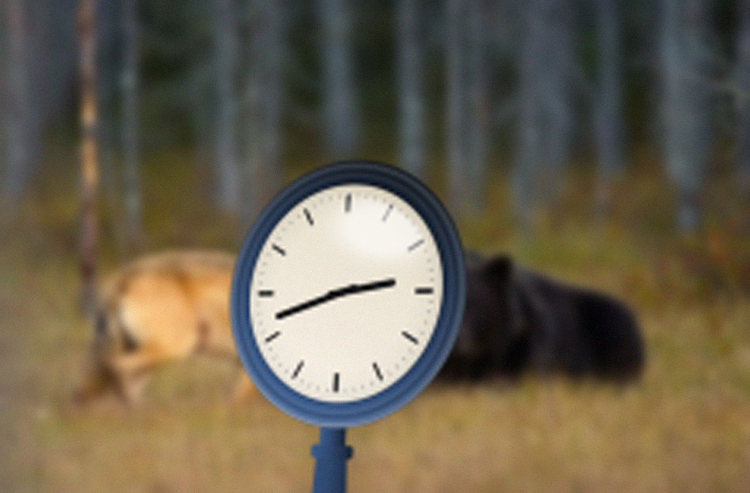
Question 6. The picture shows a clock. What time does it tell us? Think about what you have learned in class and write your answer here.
2:42
